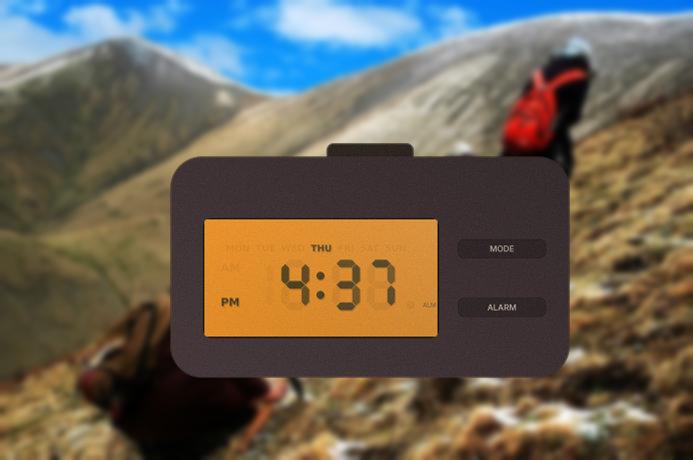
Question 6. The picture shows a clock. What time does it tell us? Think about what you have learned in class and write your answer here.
4:37
